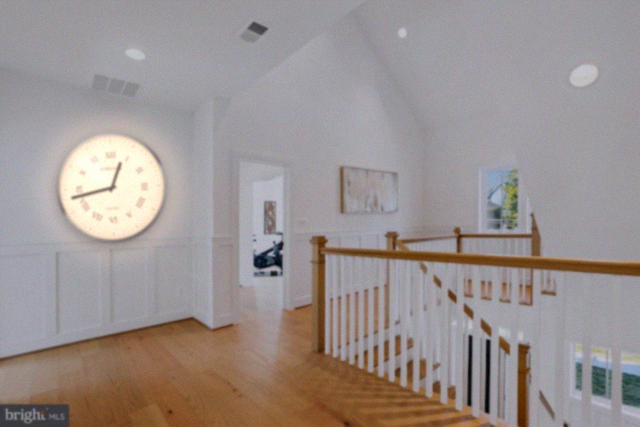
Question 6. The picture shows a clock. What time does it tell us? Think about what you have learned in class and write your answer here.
12:43
